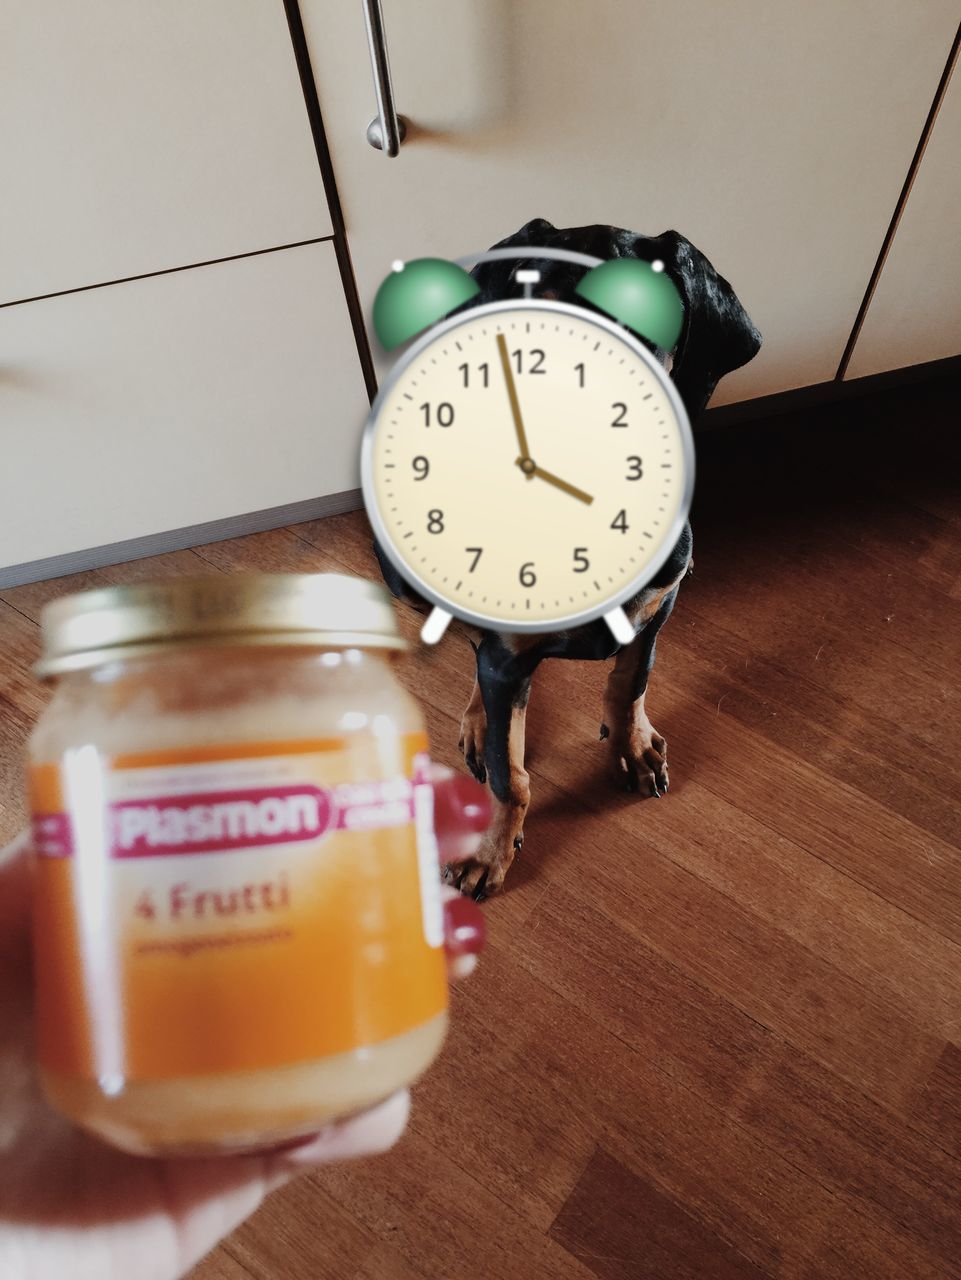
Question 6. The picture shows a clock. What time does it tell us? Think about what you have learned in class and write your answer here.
3:58
